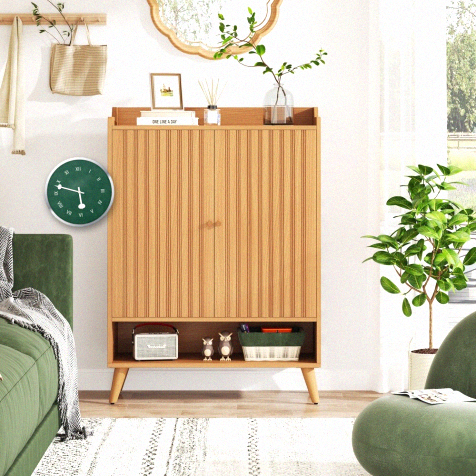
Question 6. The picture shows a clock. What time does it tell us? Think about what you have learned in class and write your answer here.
5:48
